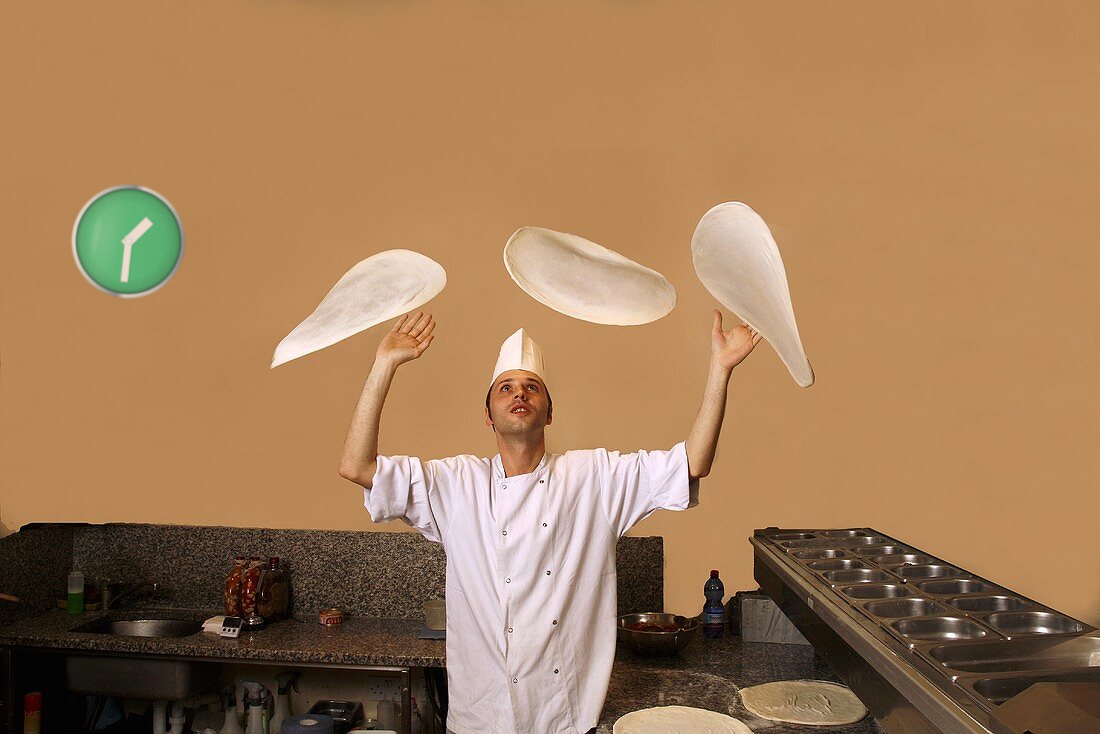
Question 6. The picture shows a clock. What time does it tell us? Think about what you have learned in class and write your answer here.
1:31
